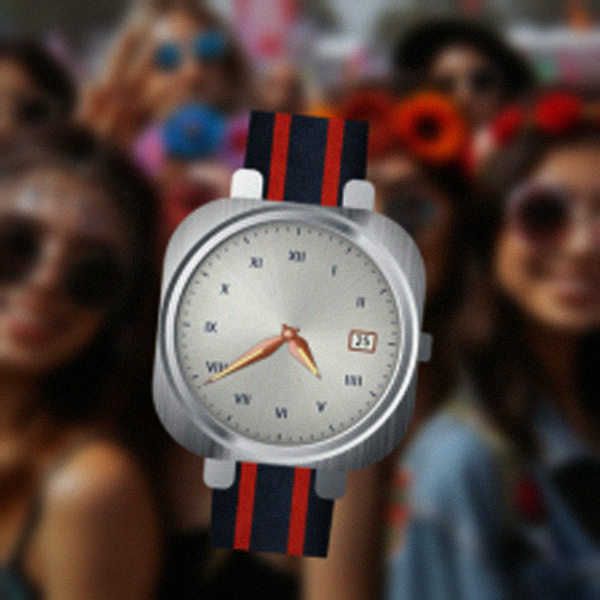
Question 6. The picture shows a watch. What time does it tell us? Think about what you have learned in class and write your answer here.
4:39
